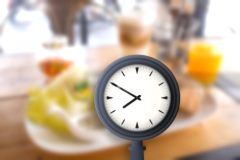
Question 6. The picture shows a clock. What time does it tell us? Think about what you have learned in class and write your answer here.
7:50
